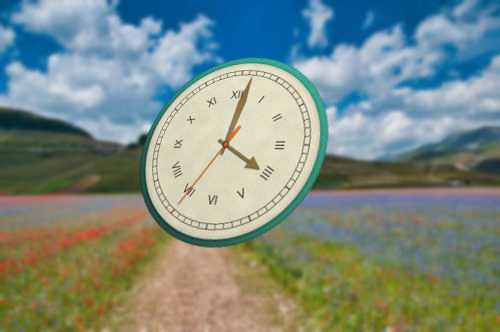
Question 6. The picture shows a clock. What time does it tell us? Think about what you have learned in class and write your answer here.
4:01:35
